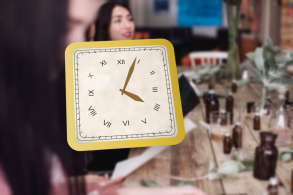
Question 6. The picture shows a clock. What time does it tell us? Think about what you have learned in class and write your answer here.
4:04
